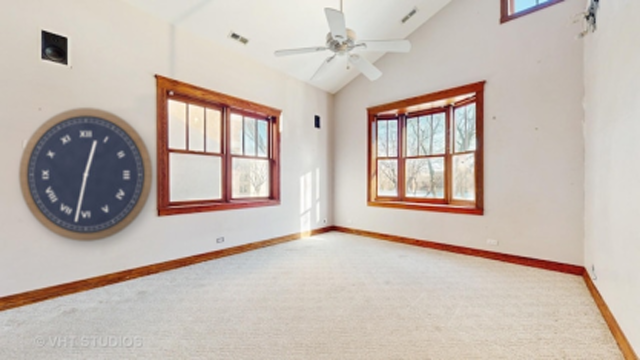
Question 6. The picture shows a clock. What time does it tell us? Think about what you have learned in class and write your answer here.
12:32
